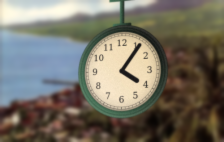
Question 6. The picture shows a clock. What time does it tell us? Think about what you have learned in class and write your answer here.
4:06
